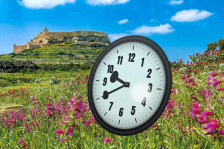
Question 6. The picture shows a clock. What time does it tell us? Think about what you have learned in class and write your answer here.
9:40
